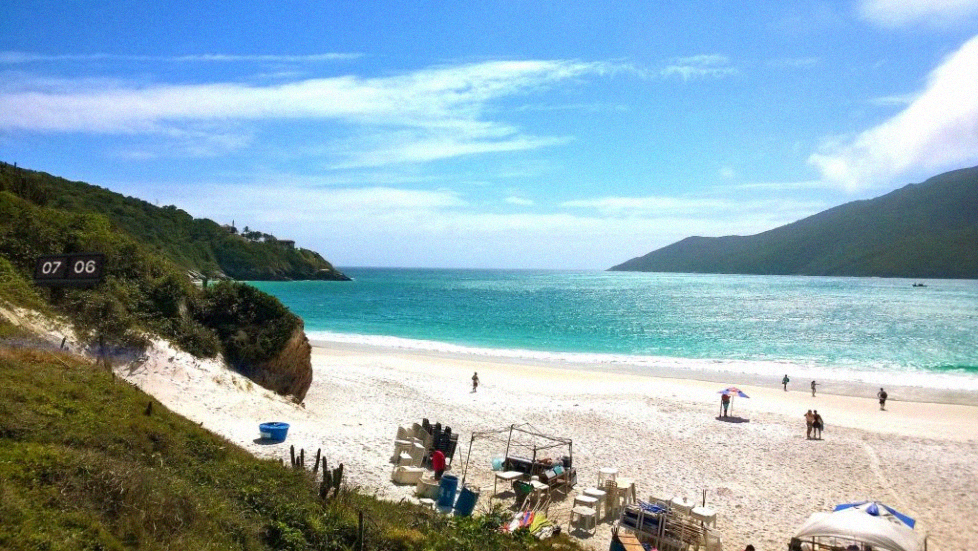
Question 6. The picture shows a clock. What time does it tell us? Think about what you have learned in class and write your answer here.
7:06
